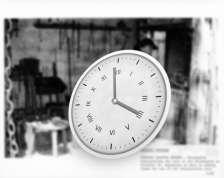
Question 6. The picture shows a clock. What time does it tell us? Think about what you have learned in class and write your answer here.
3:59
